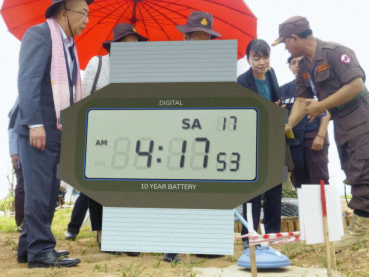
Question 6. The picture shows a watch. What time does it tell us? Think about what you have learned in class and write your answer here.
4:17:53
